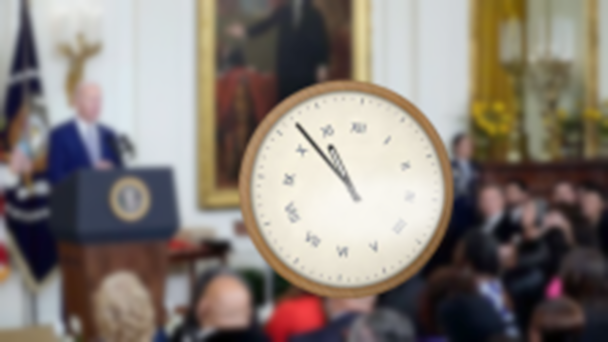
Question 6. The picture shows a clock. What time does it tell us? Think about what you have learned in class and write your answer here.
10:52
